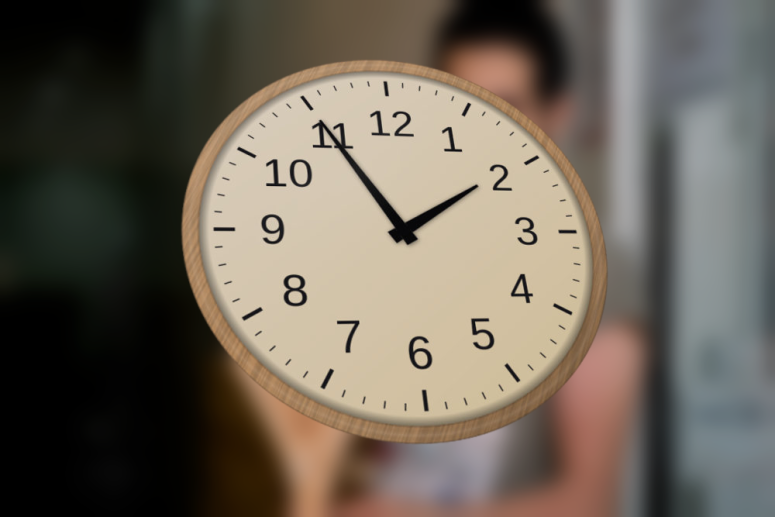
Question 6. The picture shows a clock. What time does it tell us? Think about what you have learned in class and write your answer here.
1:55
